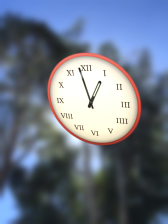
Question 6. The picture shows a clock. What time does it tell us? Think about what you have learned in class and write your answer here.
12:58
